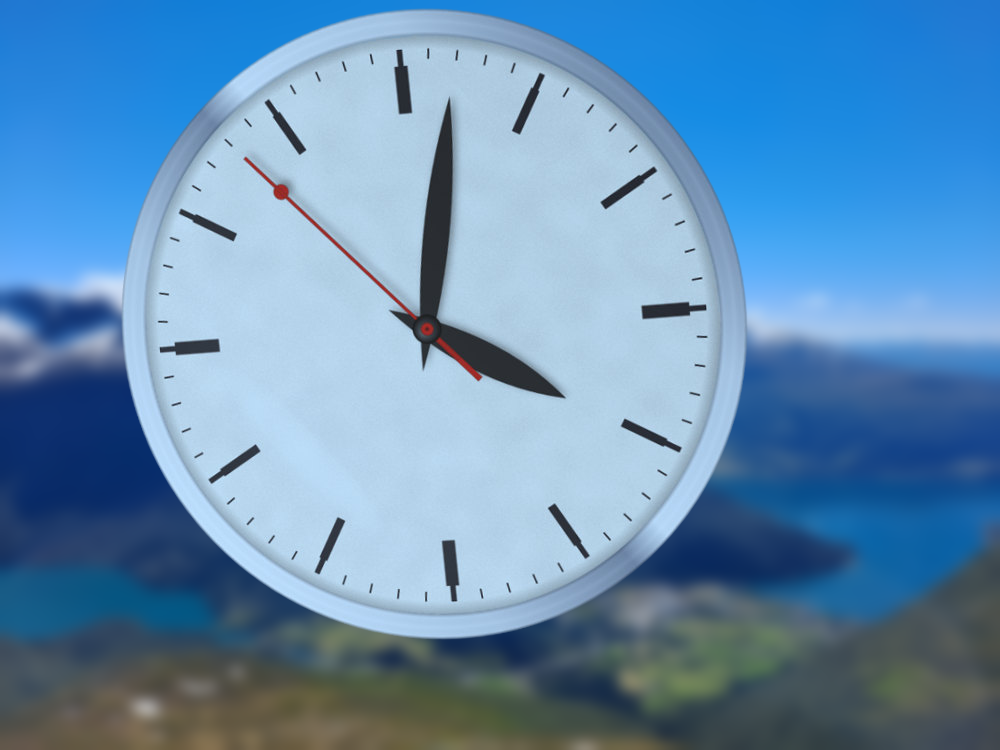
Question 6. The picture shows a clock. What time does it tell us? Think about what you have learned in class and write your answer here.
4:01:53
